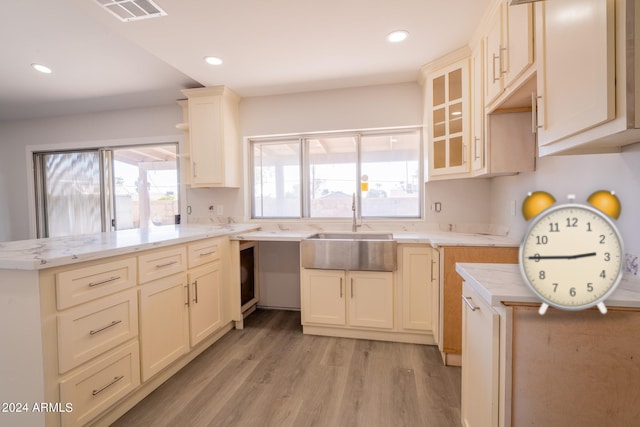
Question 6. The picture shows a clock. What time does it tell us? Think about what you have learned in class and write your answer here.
2:45
